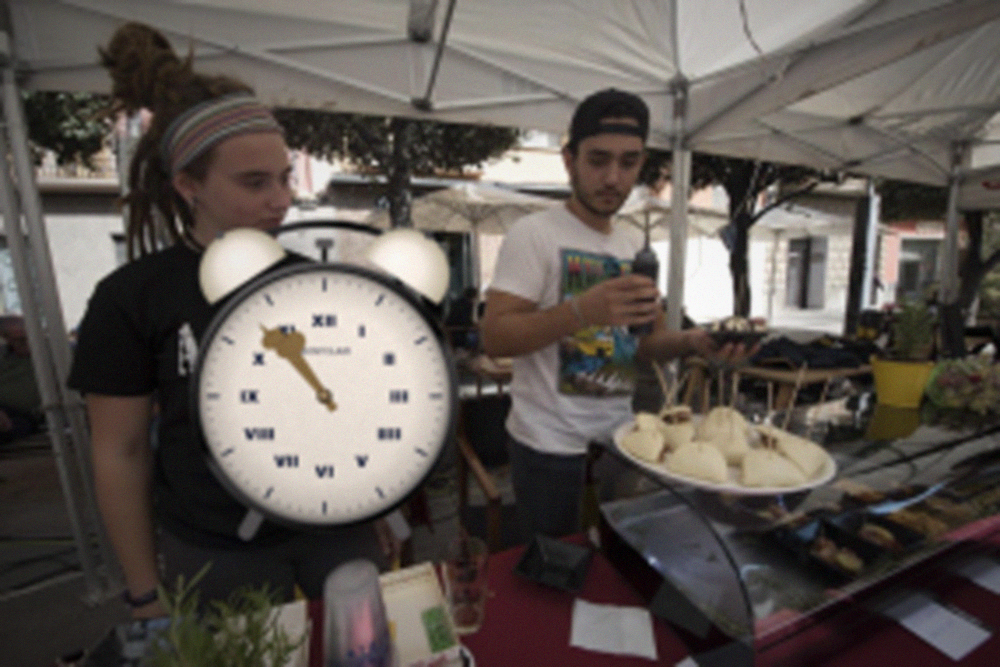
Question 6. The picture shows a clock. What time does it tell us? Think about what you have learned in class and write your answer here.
10:53
